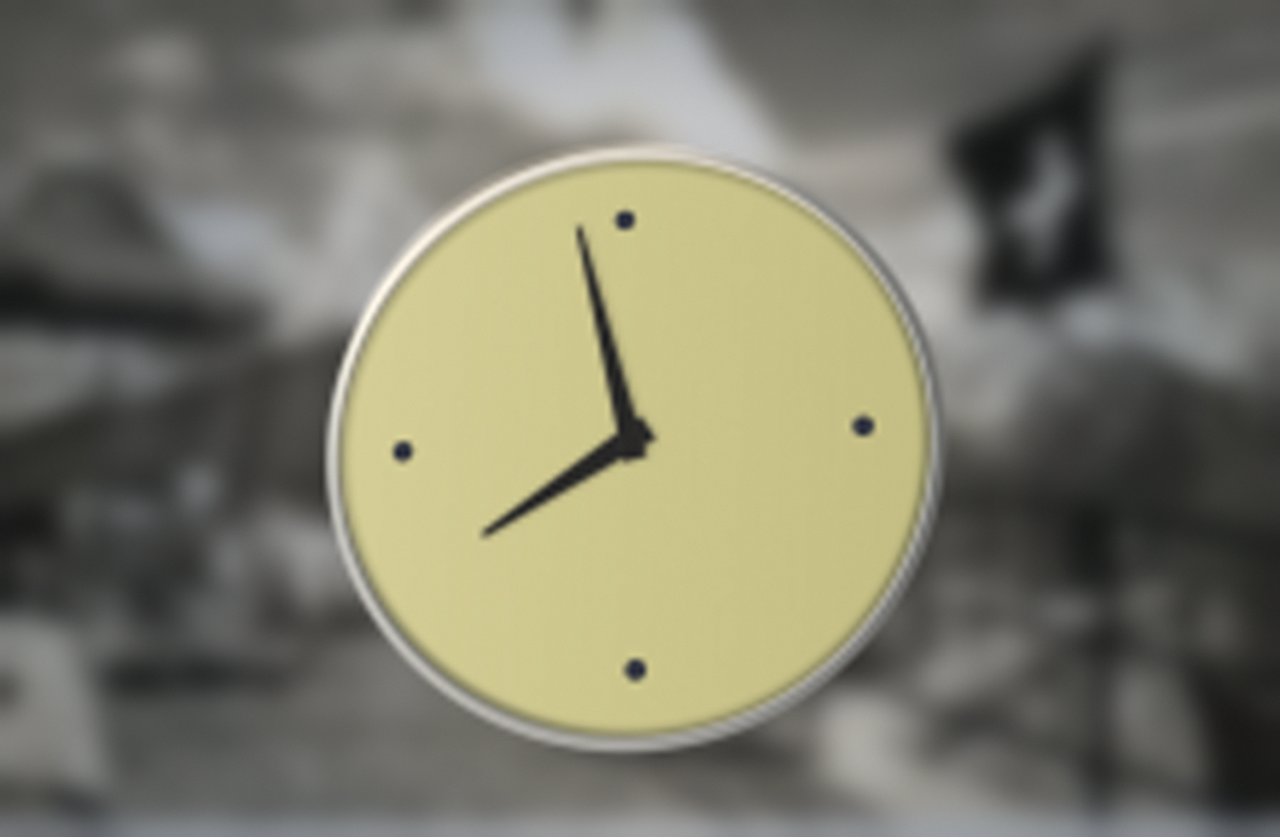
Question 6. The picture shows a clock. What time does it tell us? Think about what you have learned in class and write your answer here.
7:58
